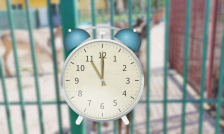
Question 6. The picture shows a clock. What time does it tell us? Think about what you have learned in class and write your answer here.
11:00
